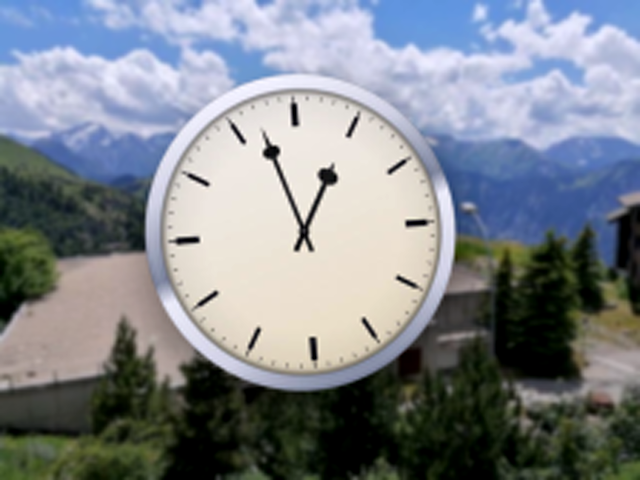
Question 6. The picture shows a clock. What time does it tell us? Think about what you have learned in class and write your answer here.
12:57
